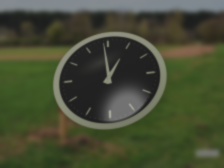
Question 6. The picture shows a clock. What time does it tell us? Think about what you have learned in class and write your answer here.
12:59
